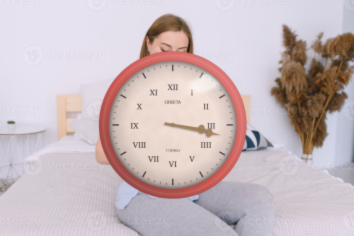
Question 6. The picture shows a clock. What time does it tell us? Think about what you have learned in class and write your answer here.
3:17
